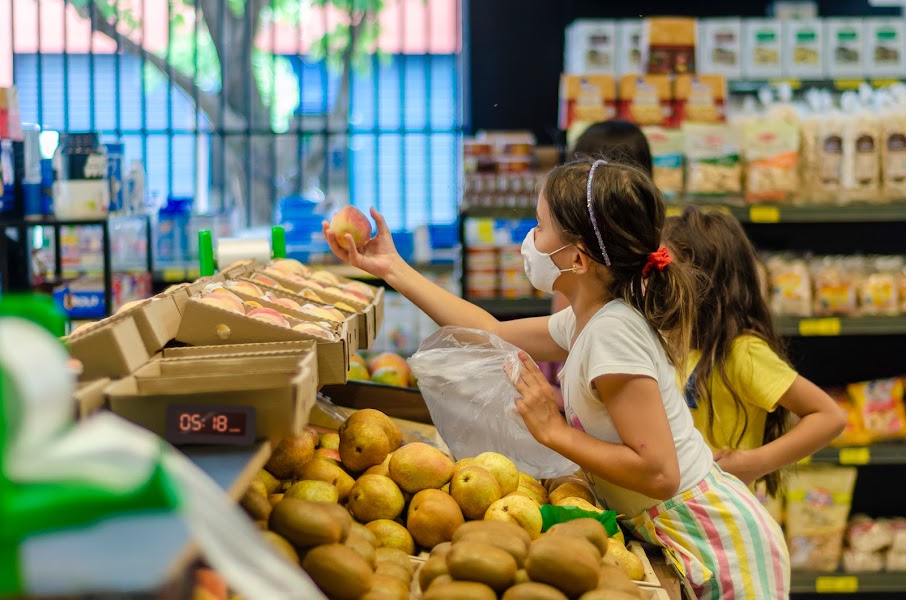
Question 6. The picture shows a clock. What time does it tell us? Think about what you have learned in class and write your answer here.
5:18
